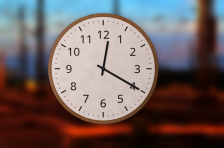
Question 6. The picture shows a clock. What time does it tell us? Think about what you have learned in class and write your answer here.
12:20
